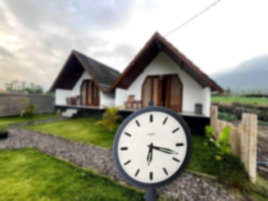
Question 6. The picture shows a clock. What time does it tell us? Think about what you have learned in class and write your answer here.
6:18
